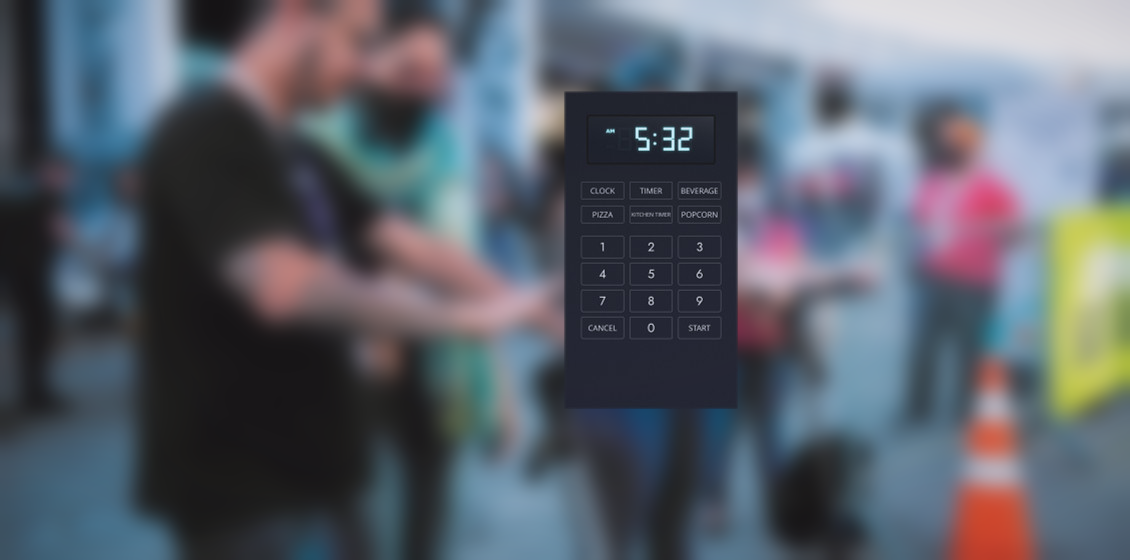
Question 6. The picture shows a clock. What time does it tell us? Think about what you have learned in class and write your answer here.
5:32
